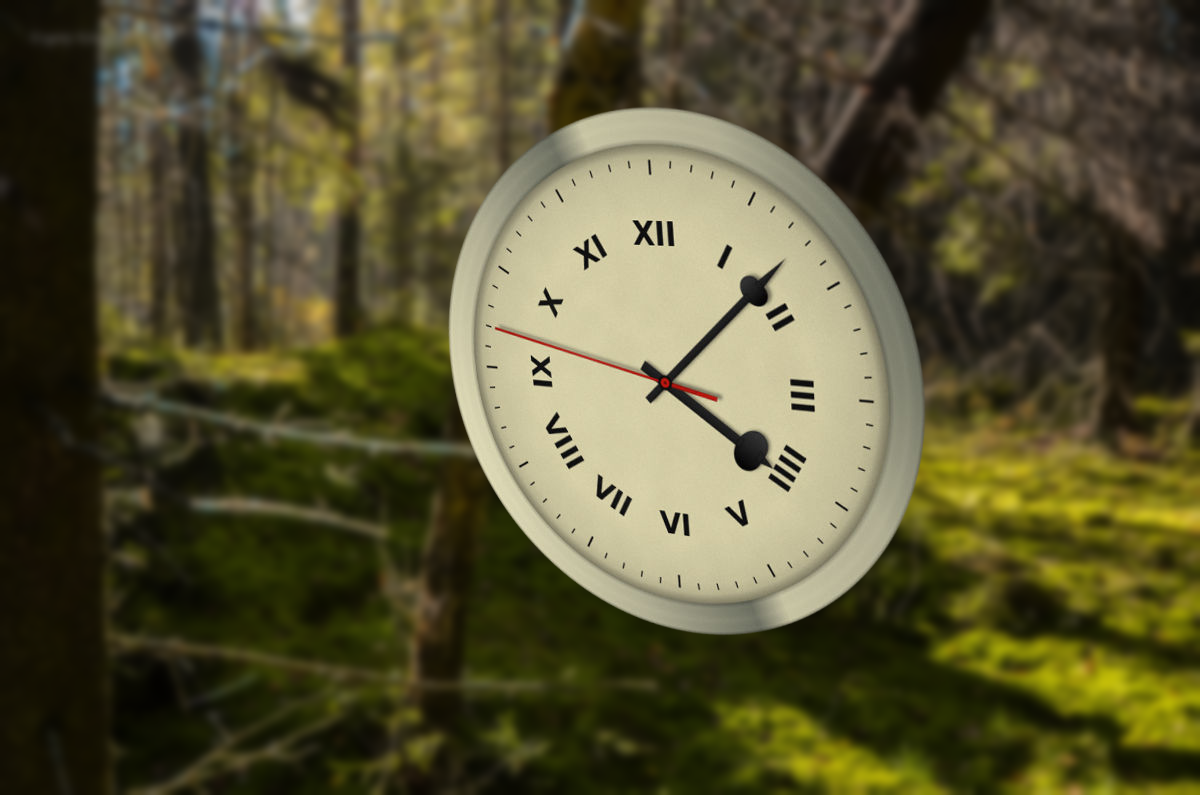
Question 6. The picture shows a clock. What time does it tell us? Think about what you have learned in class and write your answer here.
4:07:47
